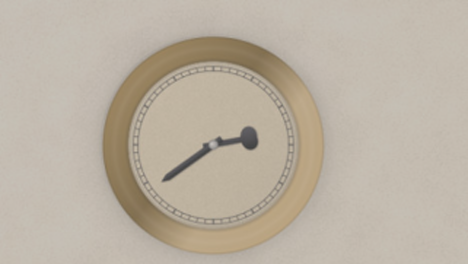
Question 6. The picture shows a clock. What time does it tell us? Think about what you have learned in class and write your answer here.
2:39
